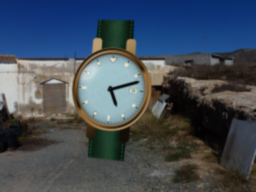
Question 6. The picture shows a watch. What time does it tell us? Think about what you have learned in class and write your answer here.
5:12
